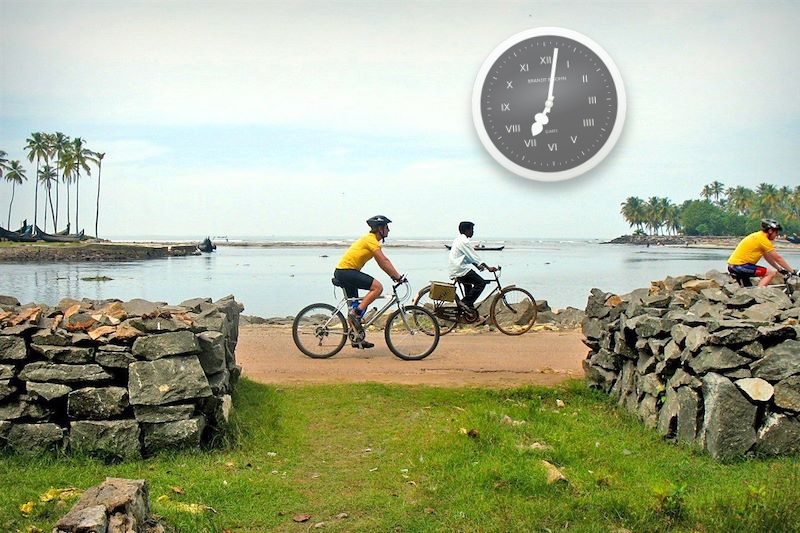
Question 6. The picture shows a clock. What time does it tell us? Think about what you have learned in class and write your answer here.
7:02
